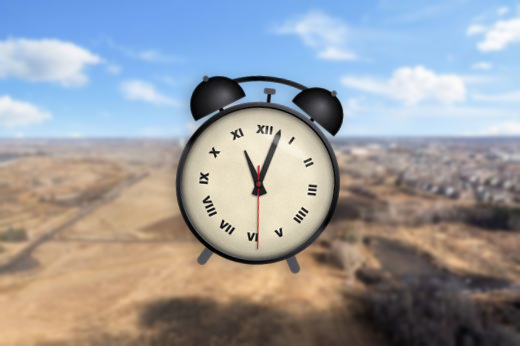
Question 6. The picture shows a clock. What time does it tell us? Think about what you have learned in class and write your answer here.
11:02:29
